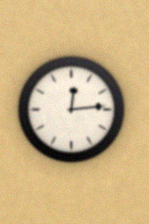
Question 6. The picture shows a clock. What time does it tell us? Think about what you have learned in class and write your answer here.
12:14
